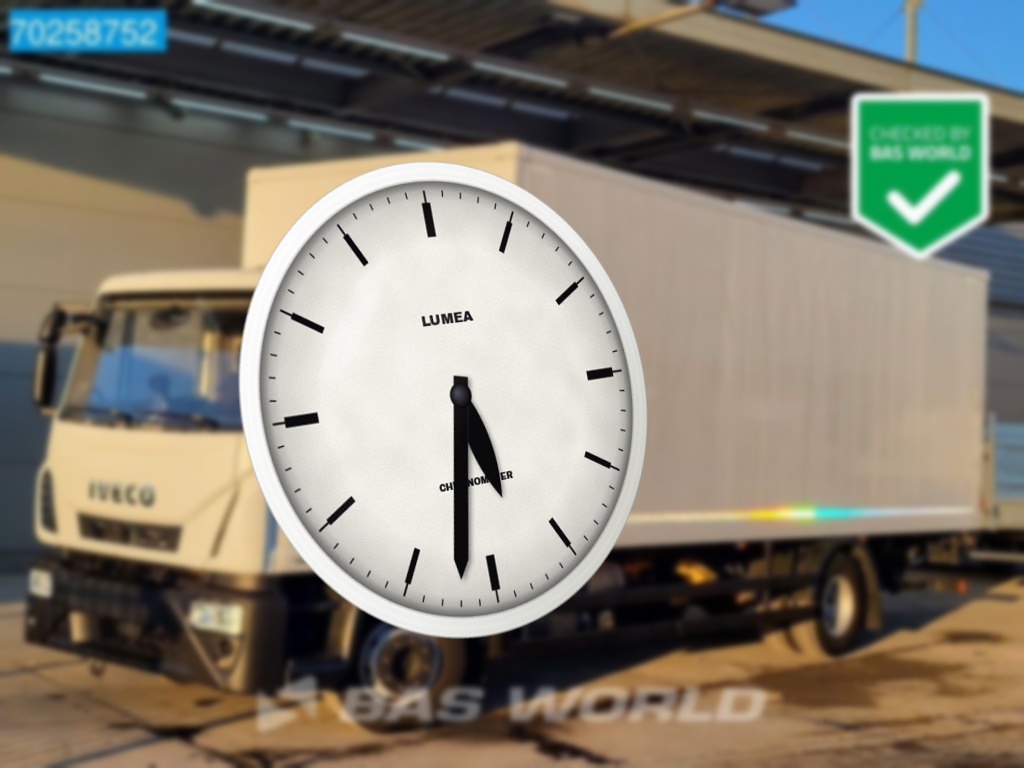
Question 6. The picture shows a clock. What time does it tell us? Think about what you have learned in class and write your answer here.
5:32
